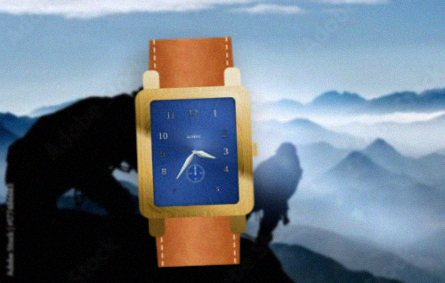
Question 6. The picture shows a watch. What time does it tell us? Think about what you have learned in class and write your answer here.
3:36
